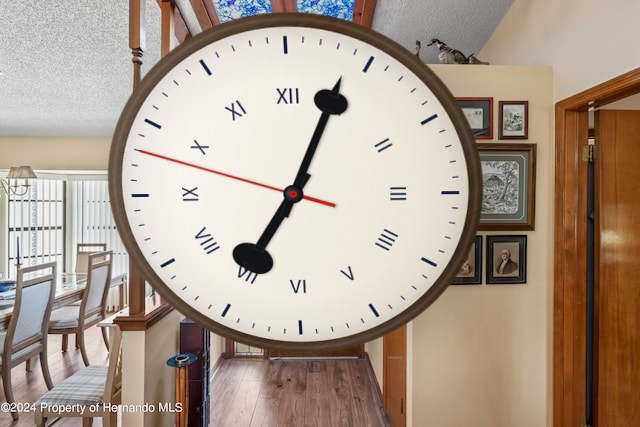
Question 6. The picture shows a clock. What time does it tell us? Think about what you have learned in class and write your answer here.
7:03:48
